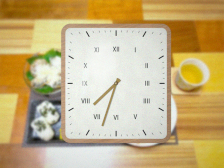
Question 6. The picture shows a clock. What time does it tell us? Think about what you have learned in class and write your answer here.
7:33
